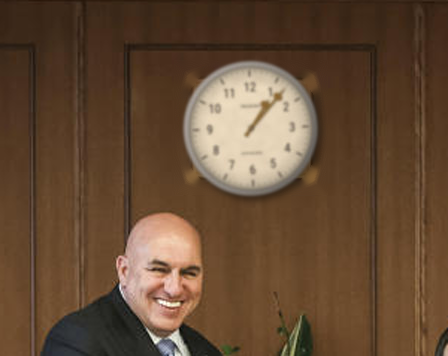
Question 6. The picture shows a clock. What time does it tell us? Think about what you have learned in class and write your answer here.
1:07
